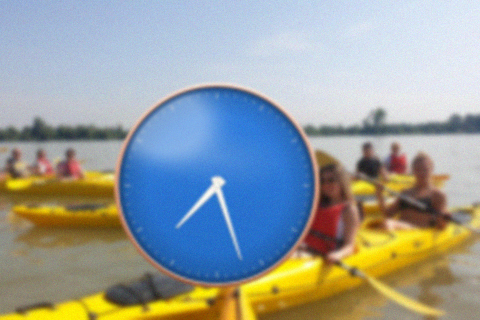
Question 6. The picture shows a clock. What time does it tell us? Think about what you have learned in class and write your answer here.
7:27
